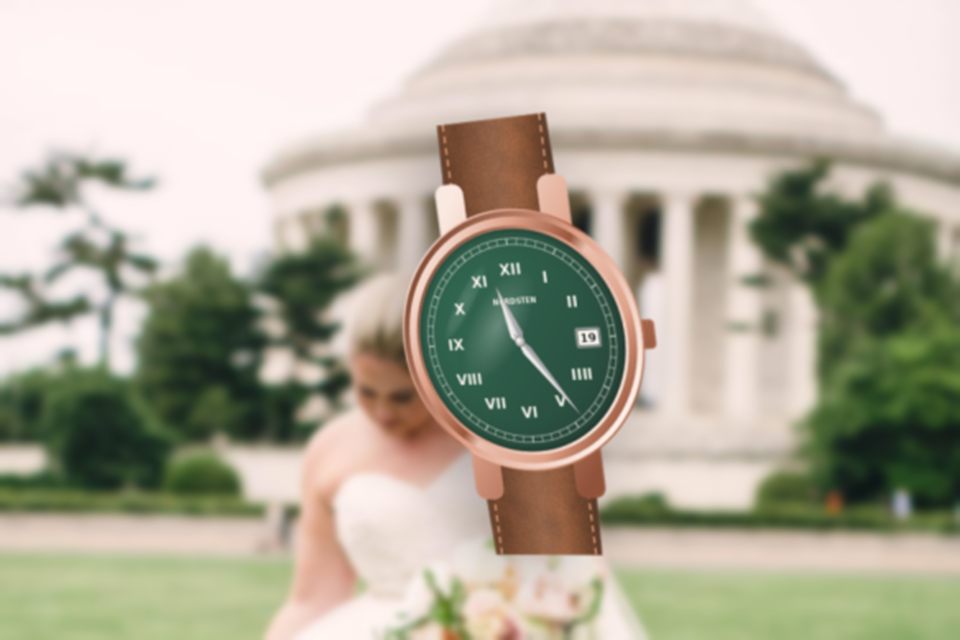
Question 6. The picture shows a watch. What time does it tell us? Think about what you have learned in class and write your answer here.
11:24
